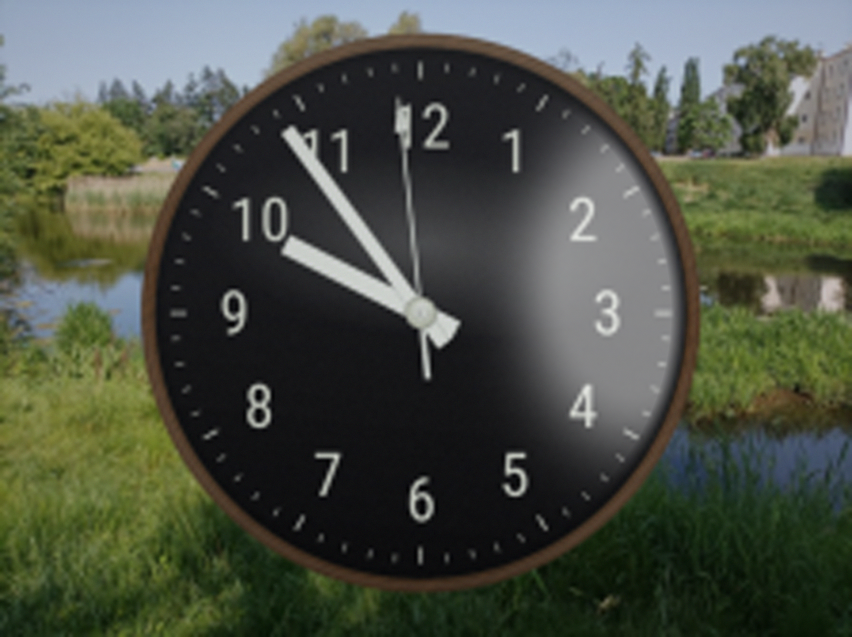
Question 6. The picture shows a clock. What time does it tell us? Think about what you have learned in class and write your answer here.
9:53:59
